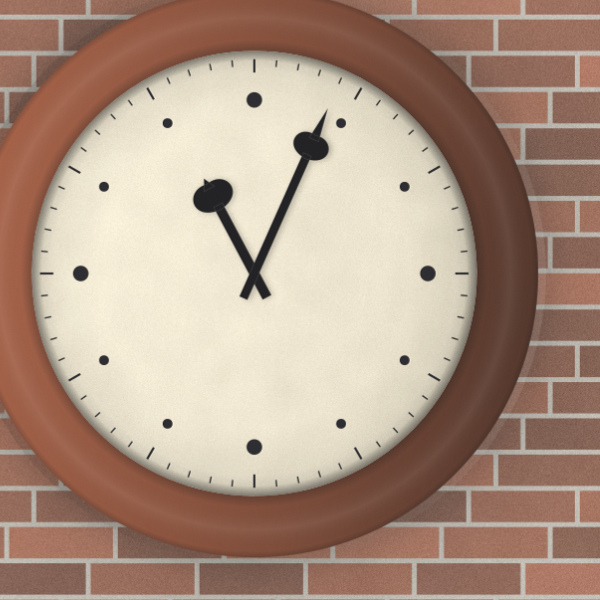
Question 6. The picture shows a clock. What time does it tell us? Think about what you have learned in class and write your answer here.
11:04
